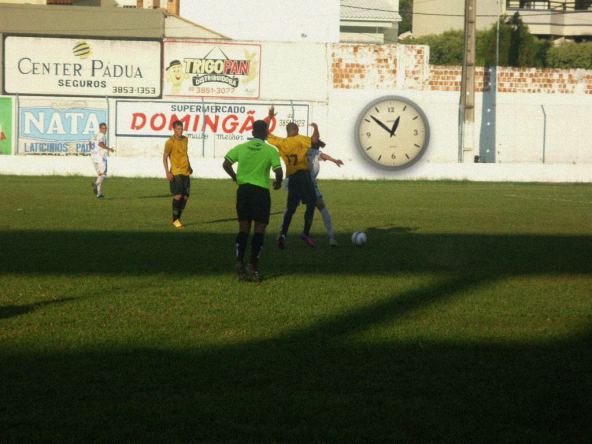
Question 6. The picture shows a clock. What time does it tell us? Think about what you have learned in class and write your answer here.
12:52
